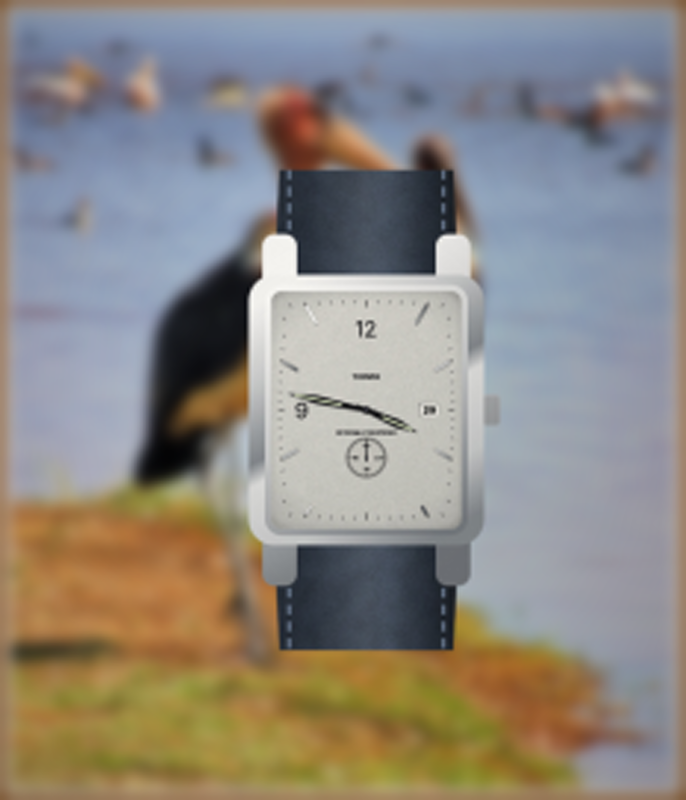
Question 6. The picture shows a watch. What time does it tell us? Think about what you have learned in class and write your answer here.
3:47
